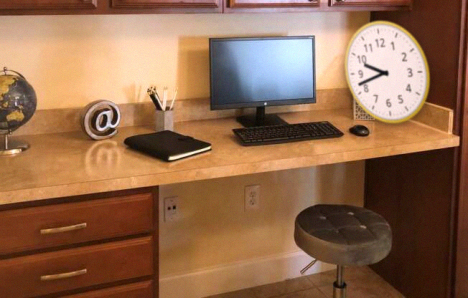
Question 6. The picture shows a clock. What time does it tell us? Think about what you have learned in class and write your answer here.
9:42
